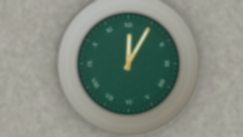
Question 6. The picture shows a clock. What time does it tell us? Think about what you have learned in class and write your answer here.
12:05
